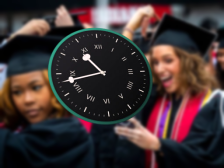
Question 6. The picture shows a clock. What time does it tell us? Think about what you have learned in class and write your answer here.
10:43
